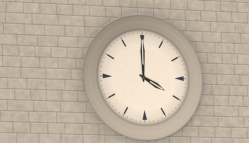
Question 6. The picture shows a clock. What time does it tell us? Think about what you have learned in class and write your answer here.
4:00
